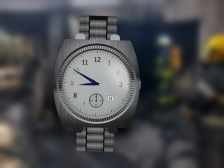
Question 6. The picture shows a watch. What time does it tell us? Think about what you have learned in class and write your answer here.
8:50
